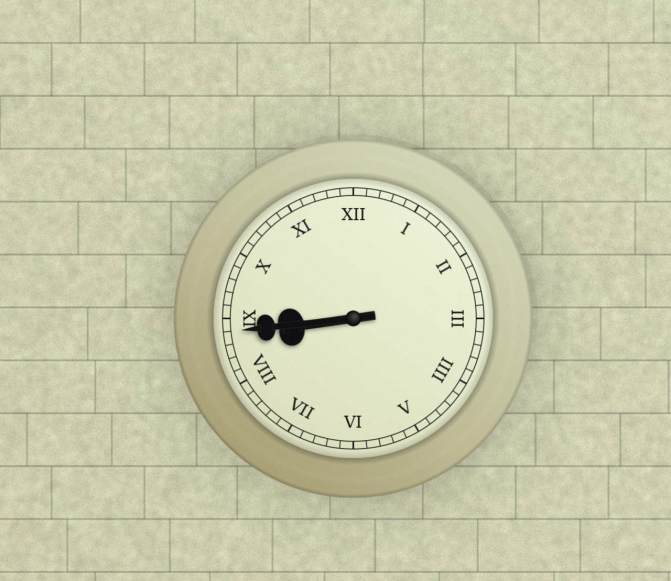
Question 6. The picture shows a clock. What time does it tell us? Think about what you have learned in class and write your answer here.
8:44
